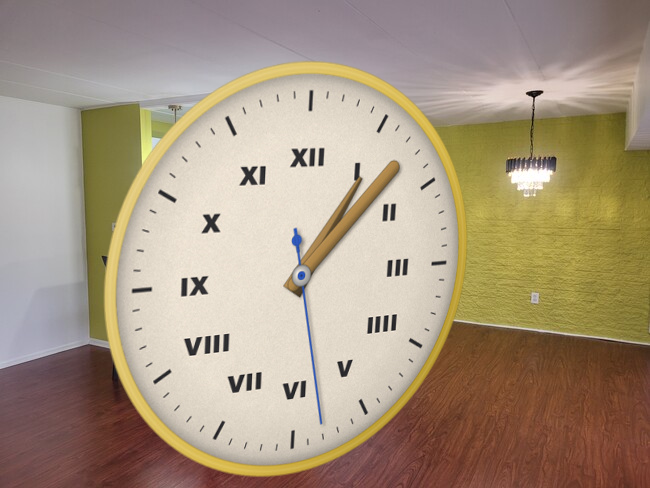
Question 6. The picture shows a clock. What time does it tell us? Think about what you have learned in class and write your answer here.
1:07:28
